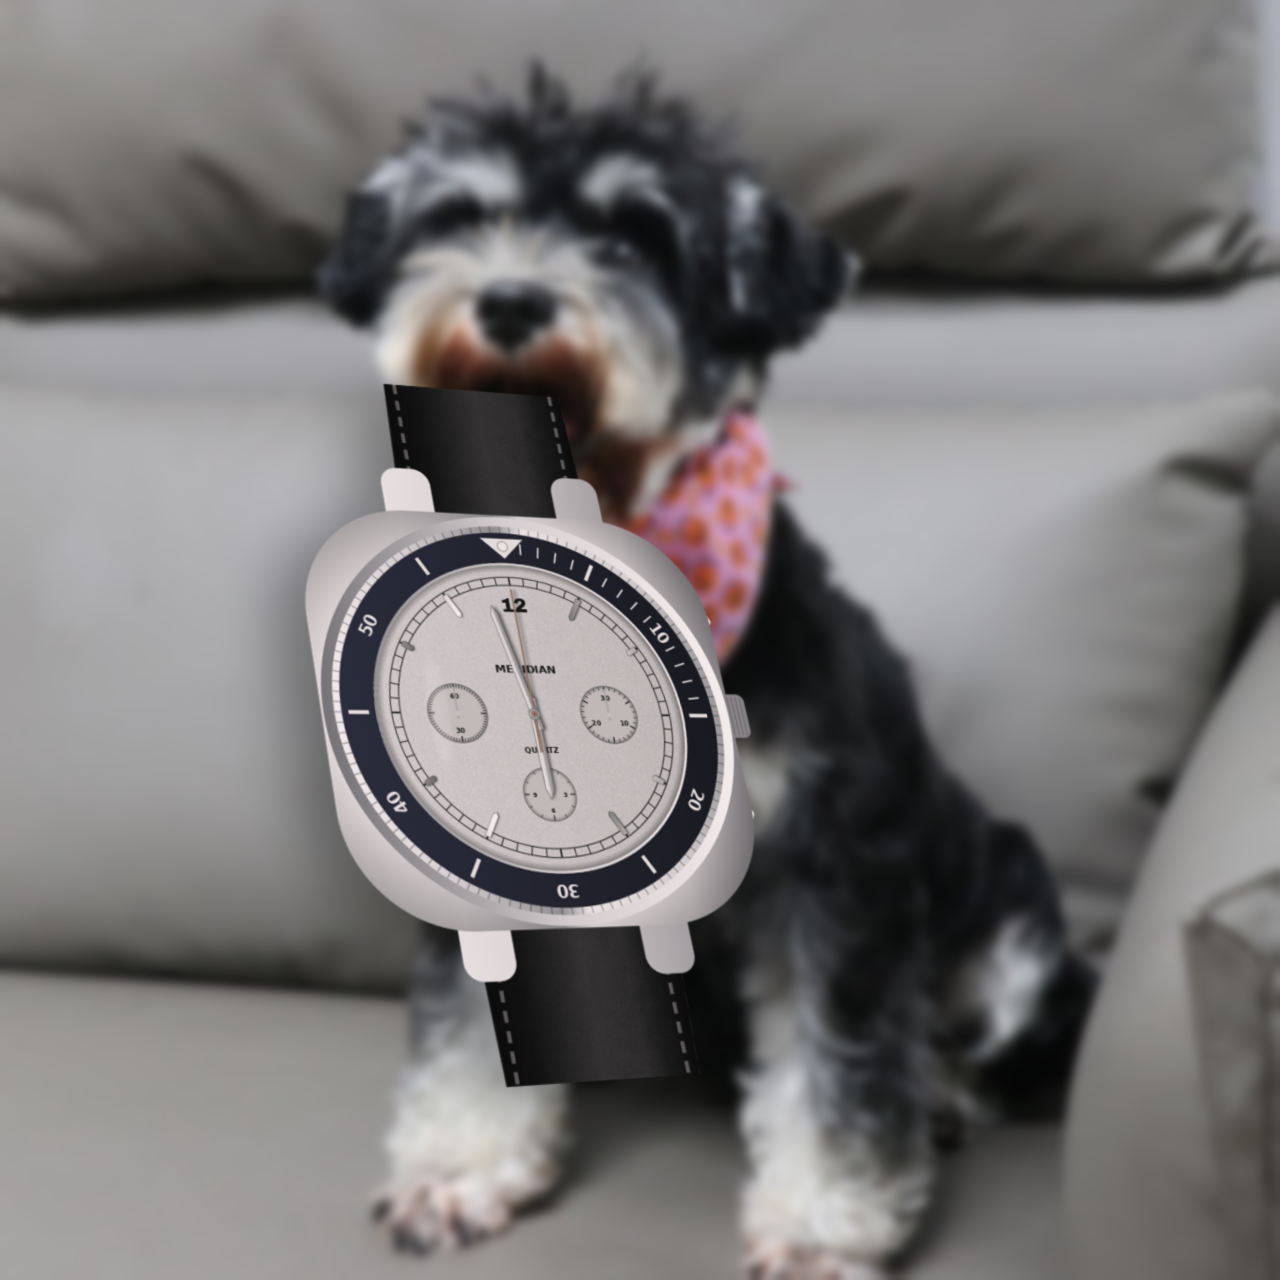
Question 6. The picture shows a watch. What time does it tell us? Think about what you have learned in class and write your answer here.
5:58
